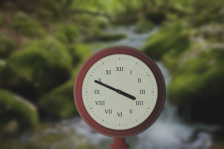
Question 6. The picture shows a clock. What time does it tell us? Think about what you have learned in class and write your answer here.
3:49
